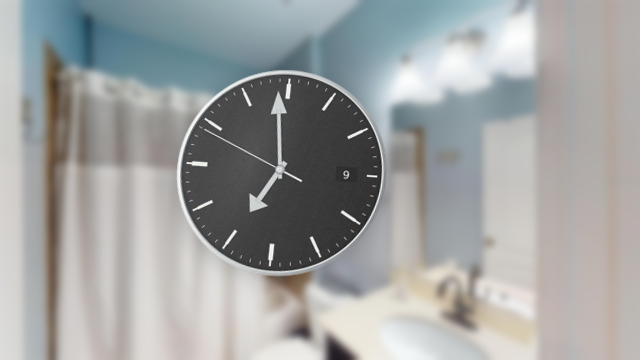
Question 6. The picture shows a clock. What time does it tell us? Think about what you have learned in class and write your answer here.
6:58:49
